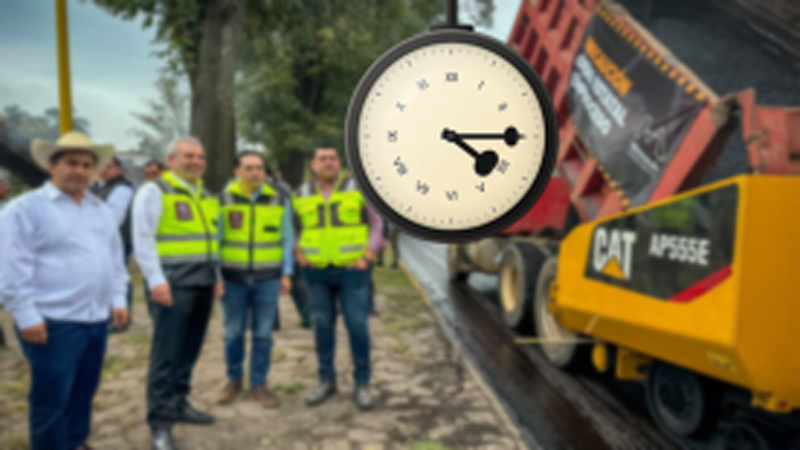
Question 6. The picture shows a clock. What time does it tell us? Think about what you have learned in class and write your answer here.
4:15
